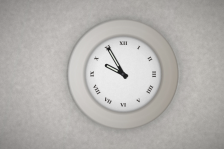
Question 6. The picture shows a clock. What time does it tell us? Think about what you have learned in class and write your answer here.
9:55
